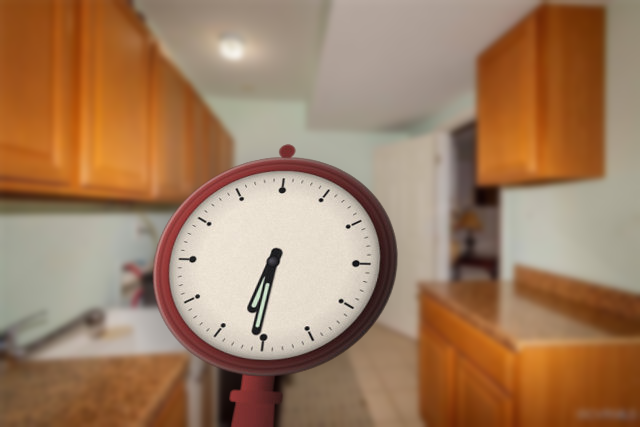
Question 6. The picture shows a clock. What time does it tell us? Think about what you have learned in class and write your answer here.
6:31
